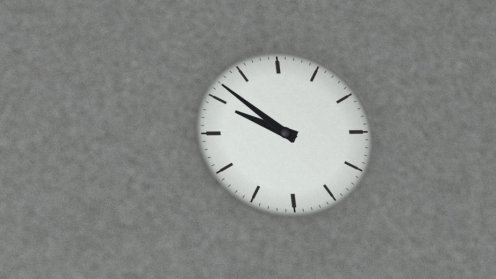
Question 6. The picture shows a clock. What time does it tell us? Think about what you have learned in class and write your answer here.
9:52
